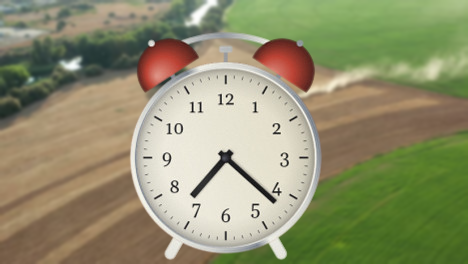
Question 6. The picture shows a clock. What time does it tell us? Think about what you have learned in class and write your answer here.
7:22
